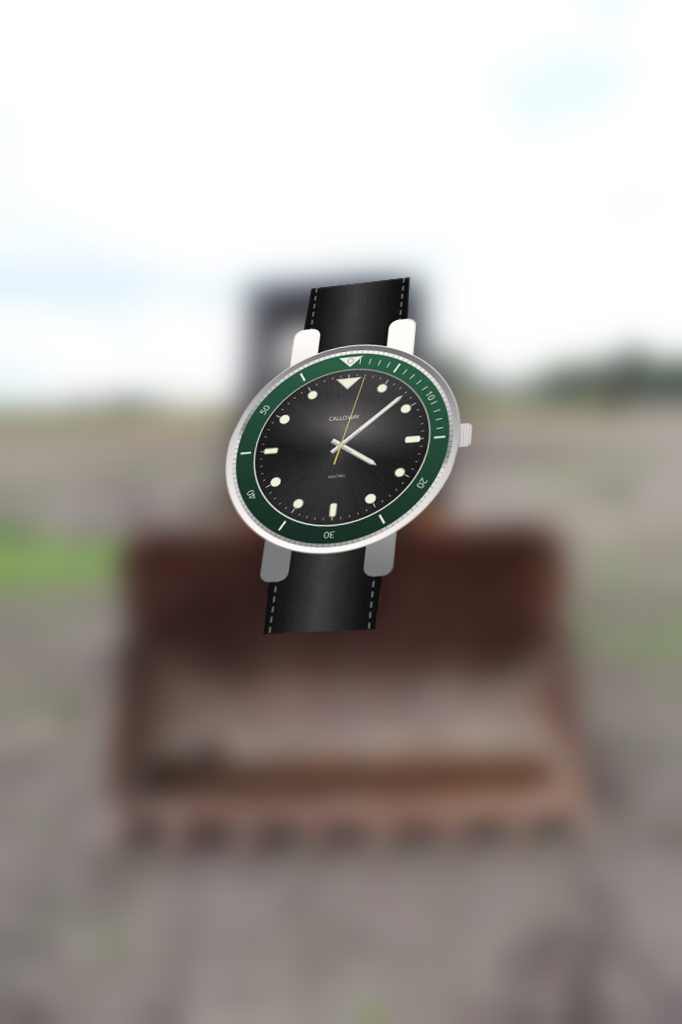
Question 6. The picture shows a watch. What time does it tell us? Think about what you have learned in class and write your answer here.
4:08:02
